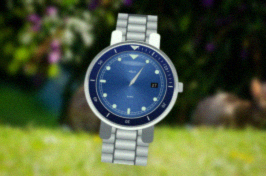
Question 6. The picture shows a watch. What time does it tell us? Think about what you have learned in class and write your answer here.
1:05
